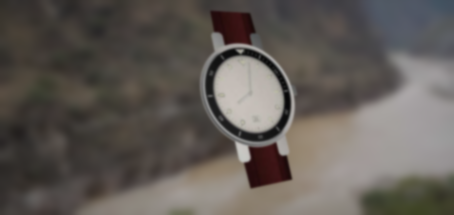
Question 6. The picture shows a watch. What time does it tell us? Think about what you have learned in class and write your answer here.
8:02
